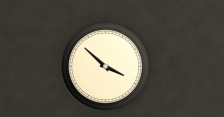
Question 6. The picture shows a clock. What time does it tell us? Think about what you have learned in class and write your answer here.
3:52
